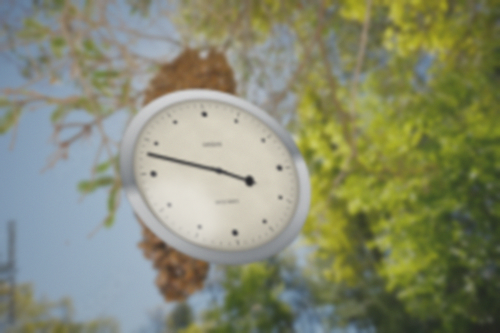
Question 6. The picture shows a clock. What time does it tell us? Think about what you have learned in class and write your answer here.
3:48
